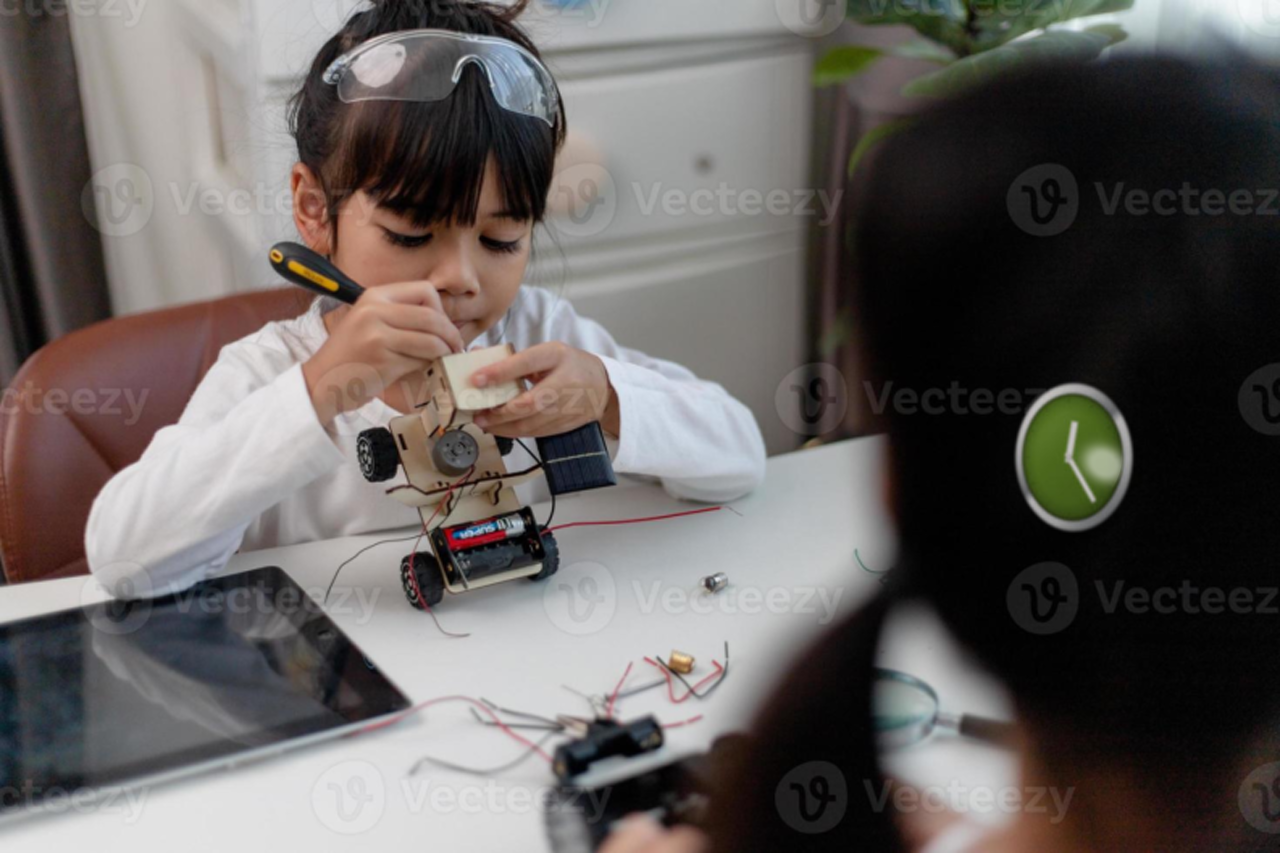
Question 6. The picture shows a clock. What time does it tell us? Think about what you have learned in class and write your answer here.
12:24
